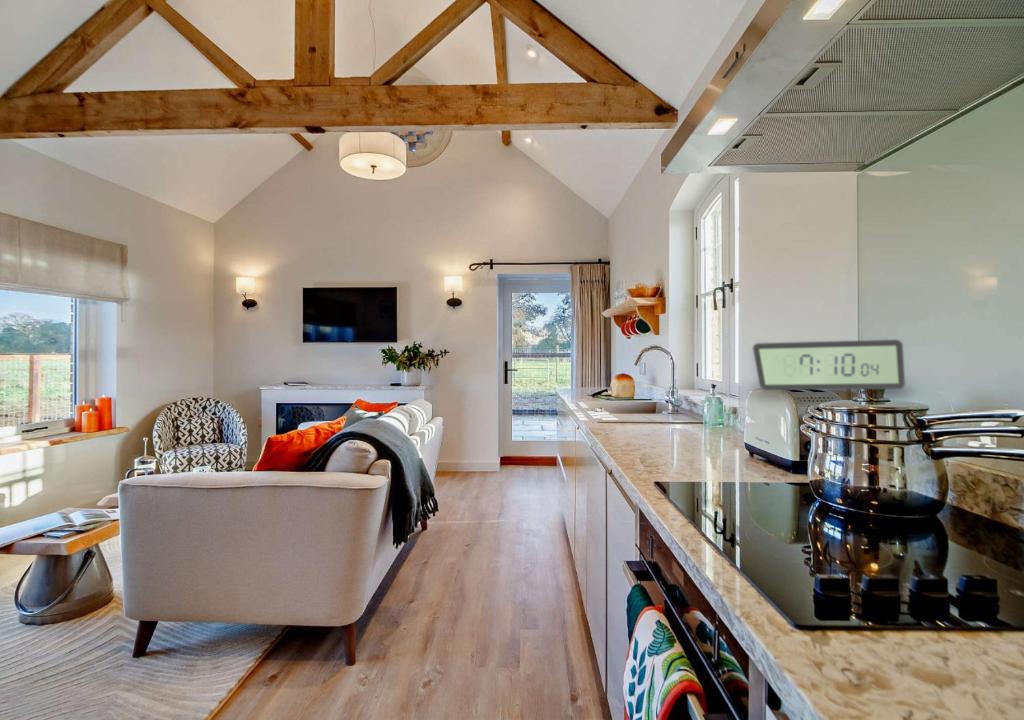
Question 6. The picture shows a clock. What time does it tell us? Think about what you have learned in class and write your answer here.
7:10:04
